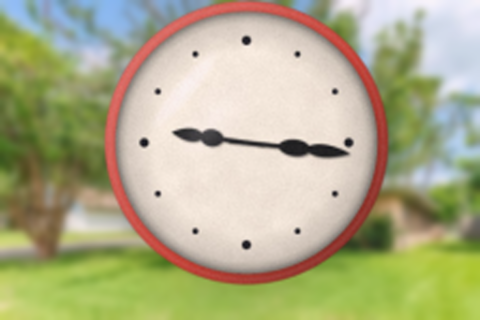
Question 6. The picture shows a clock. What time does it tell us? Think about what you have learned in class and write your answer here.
9:16
